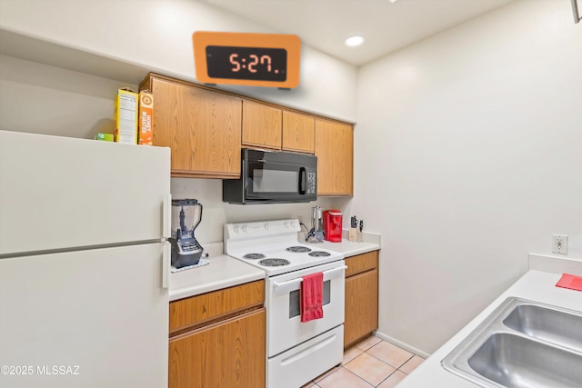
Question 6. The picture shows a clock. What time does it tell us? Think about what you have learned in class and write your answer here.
5:27
